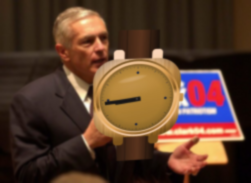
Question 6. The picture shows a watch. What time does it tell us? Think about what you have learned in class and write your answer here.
8:44
